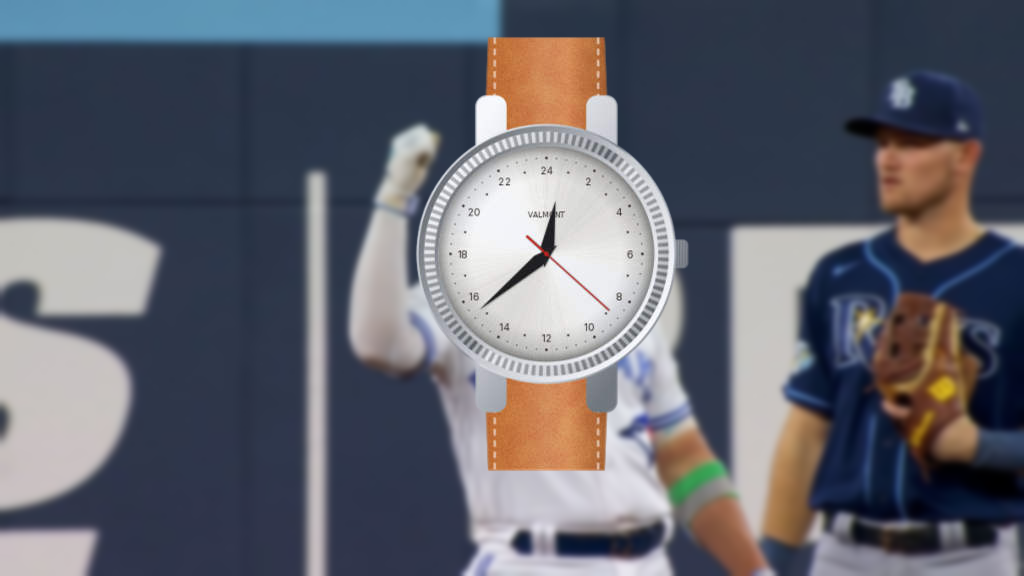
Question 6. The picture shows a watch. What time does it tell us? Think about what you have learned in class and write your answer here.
0:38:22
